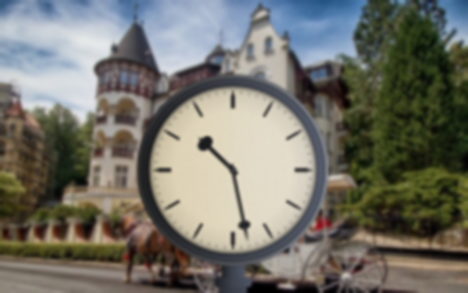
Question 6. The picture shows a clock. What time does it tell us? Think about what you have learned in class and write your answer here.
10:28
